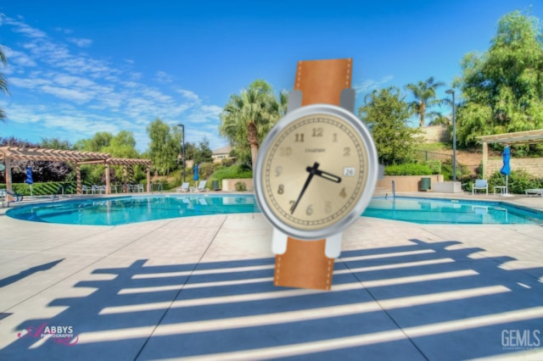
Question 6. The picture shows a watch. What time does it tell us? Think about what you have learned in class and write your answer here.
3:34
